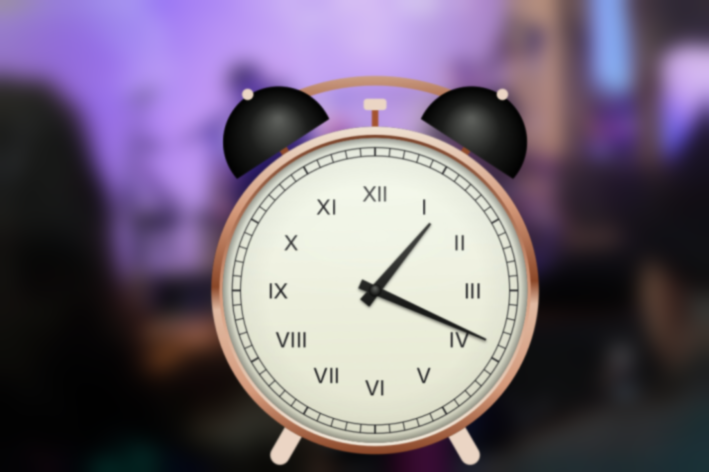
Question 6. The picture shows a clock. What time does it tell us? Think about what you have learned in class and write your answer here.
1:19
